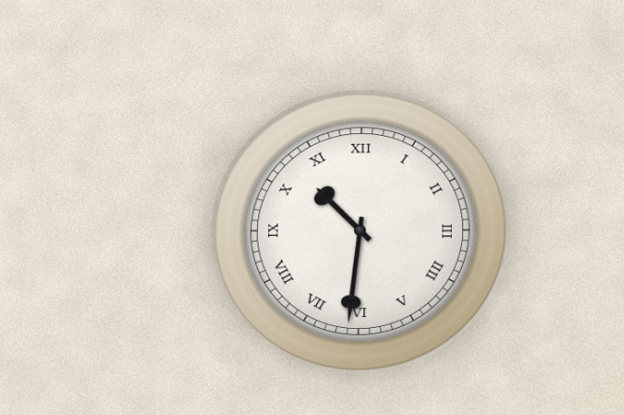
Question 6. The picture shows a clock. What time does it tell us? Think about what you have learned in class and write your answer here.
10:31
